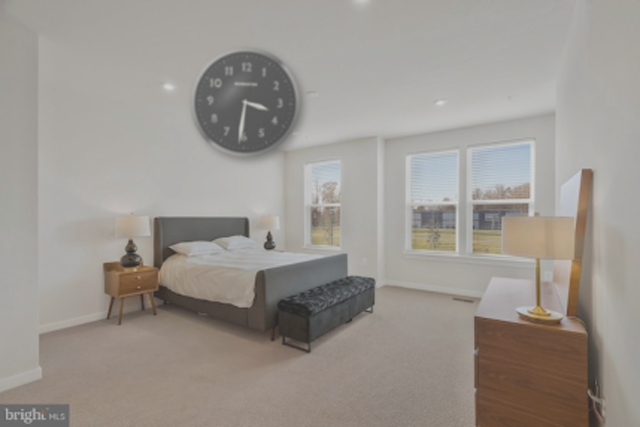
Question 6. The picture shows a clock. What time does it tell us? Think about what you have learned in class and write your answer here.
3:31
